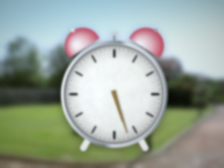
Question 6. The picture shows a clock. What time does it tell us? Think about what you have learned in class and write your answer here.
5:27
